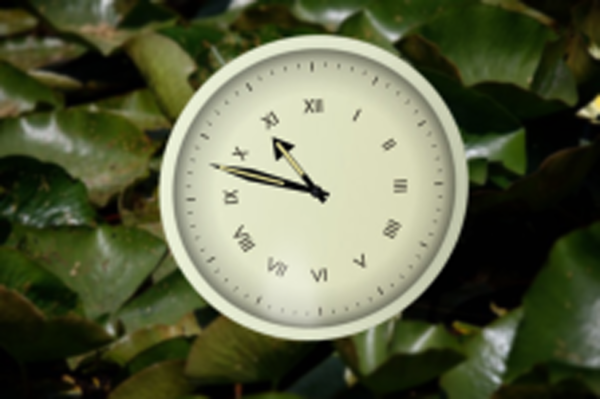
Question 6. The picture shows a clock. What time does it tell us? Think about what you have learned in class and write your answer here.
10:48
